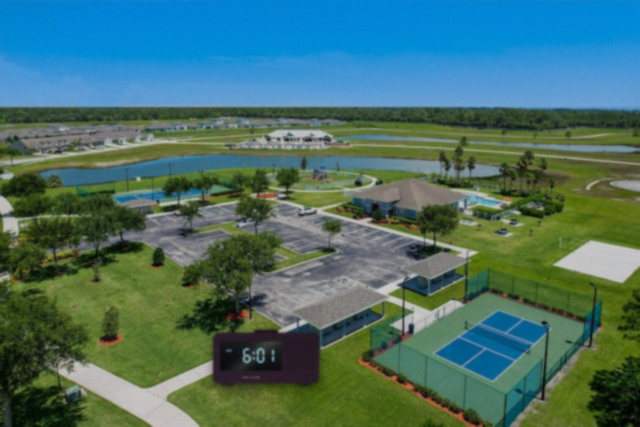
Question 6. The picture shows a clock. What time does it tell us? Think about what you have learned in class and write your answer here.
6:01
